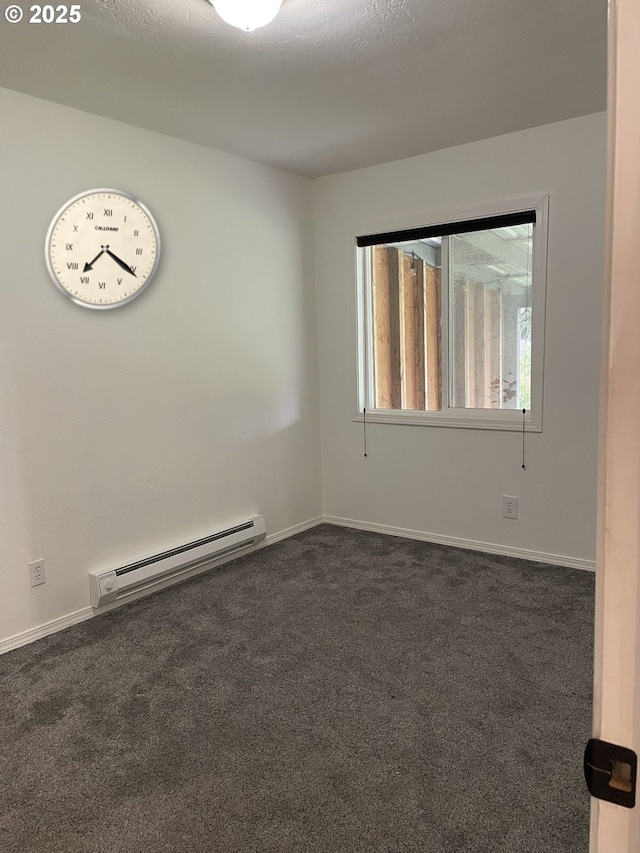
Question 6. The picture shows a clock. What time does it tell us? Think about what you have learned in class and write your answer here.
7:21
